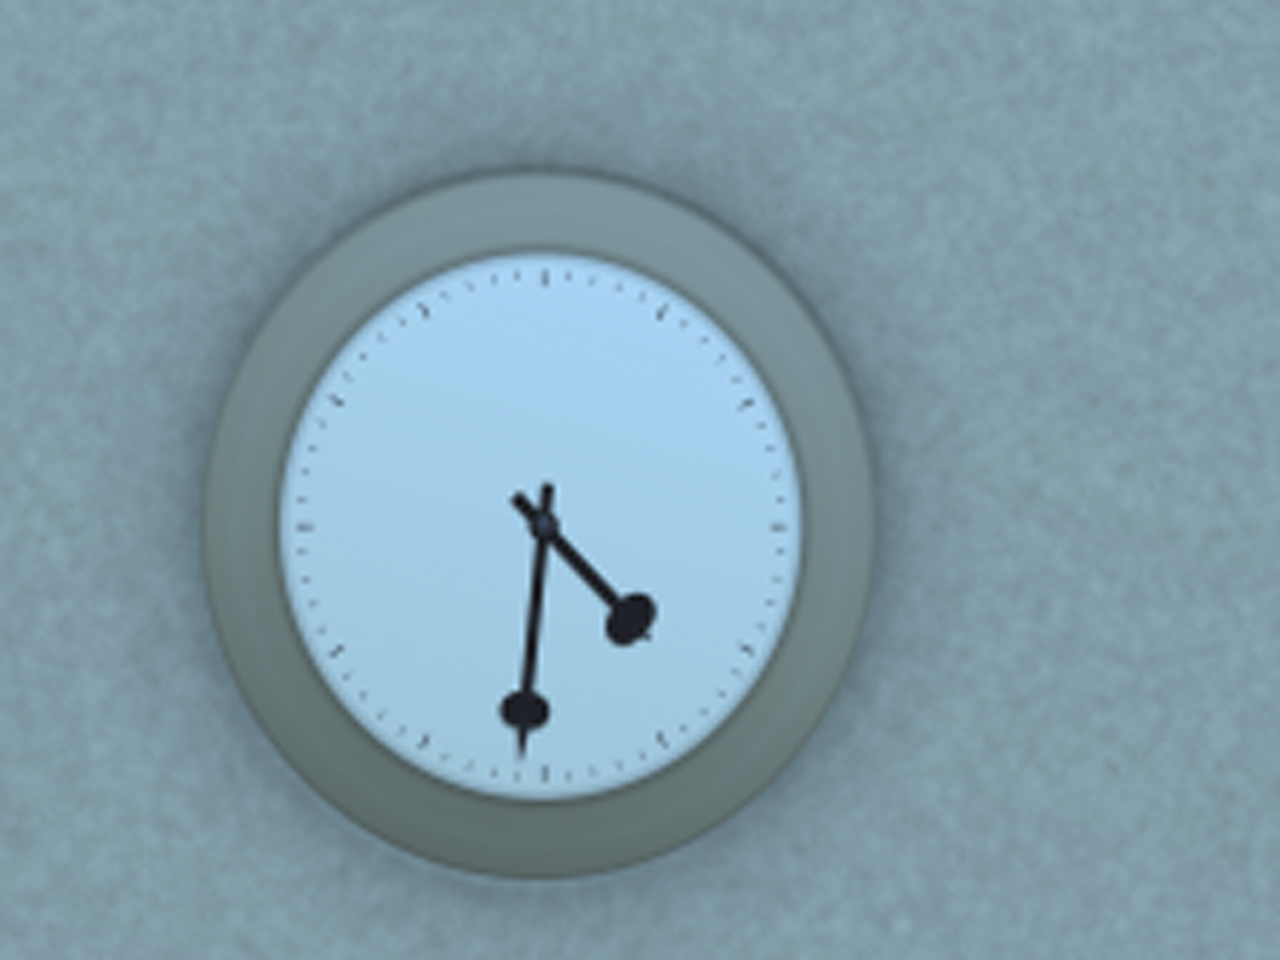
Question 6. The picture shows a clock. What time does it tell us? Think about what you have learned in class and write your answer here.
4:31
